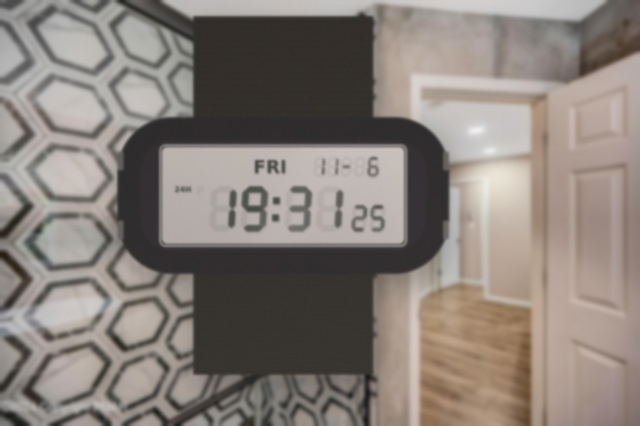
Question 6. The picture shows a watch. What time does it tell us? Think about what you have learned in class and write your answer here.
19:31:25
